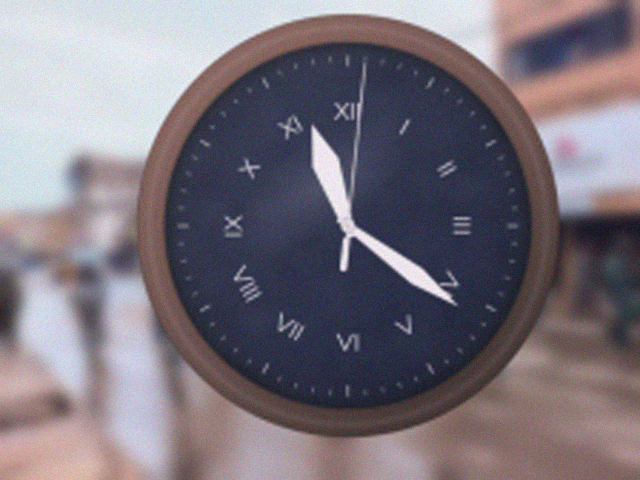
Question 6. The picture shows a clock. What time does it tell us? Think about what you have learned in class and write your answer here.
11:21:01
